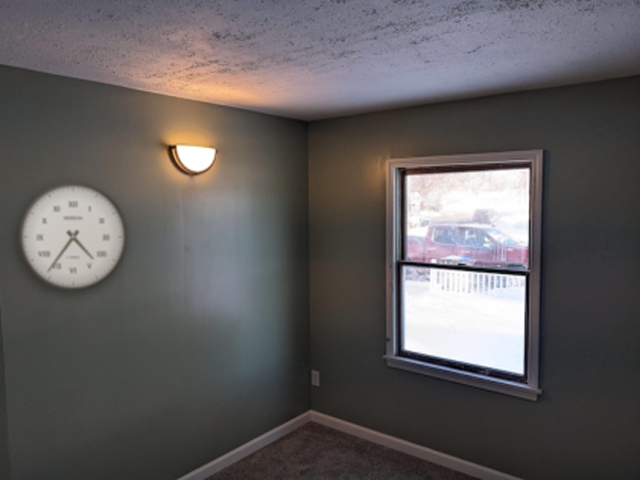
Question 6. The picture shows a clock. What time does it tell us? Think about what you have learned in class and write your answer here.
4:36
